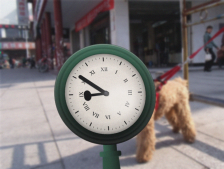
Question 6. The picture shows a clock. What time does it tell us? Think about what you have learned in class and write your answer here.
8:51
